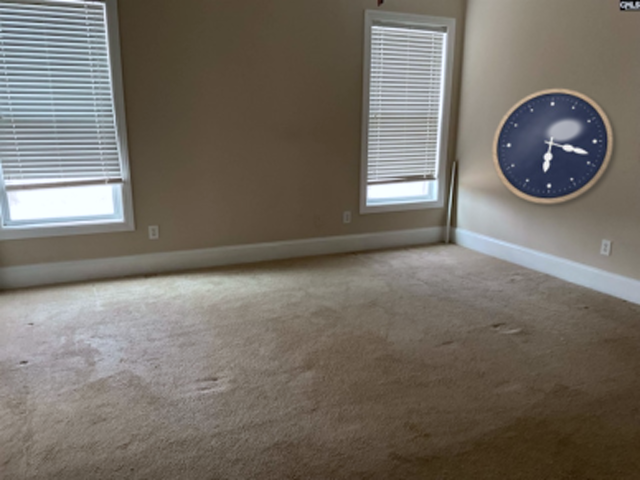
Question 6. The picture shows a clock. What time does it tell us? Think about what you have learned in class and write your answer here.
6:18
